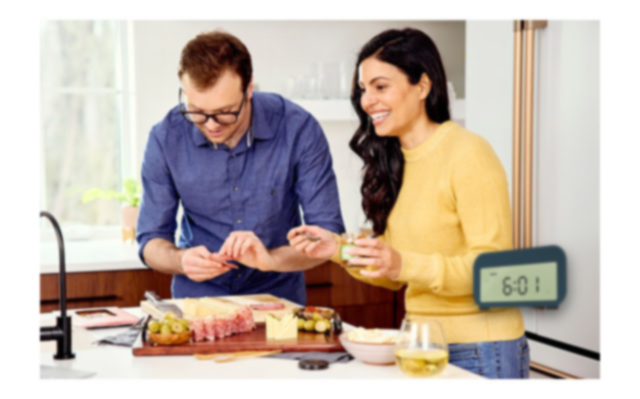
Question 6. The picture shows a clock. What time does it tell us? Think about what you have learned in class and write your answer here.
6:01
